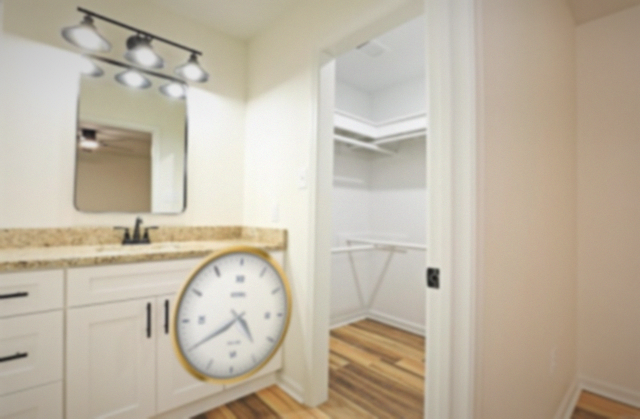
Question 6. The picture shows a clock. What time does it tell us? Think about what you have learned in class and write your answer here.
4:40
